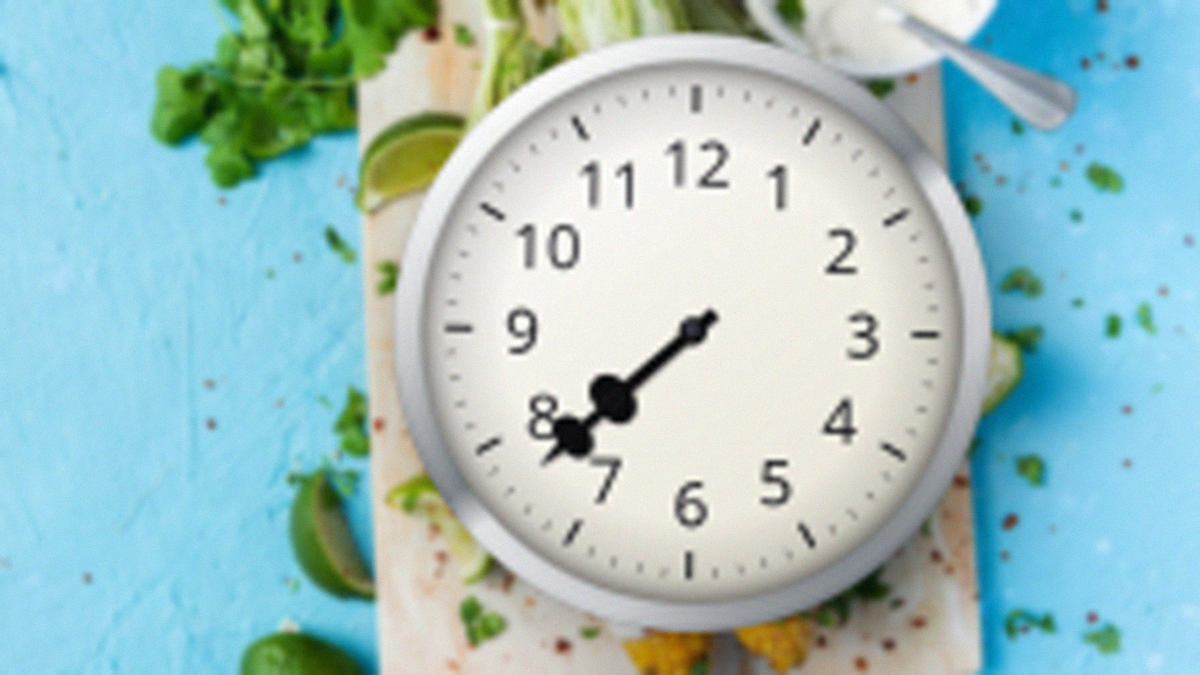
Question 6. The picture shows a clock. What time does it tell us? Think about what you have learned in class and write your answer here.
7:38
